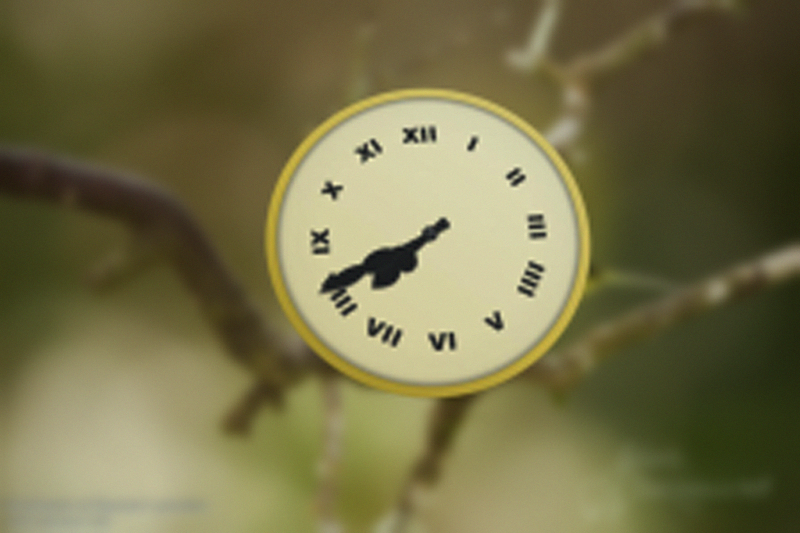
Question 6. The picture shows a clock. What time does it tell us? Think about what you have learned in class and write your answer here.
7:41
